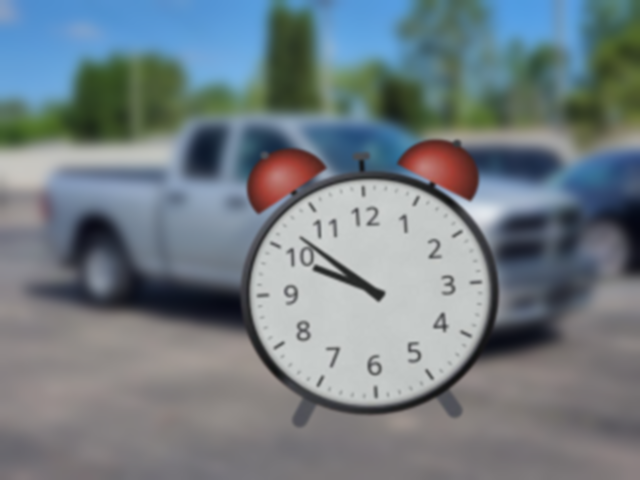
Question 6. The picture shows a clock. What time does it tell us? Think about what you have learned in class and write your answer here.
9:52
